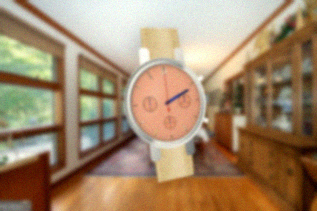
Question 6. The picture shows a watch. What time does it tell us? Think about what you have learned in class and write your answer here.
2:11
